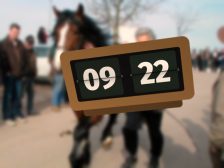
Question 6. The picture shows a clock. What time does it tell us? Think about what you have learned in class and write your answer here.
9:22
